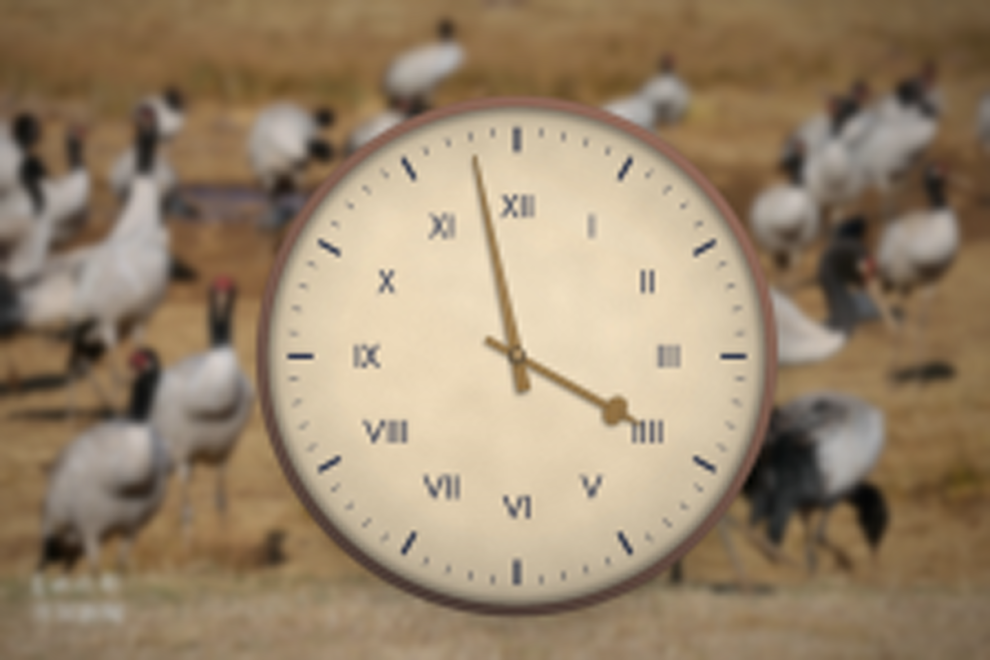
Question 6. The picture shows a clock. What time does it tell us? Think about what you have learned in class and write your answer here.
3:58
